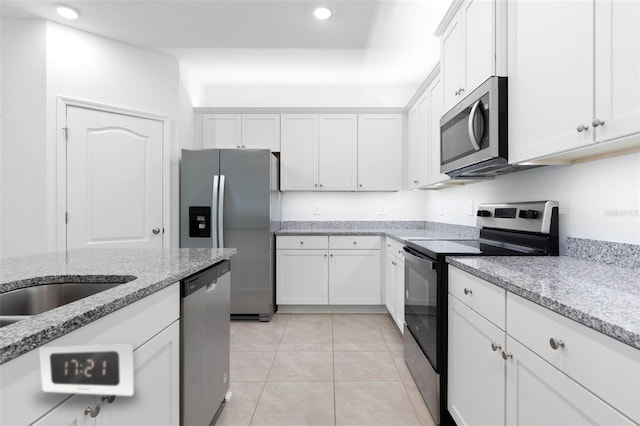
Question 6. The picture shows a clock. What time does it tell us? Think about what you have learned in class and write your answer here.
17:21
